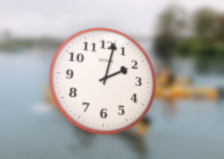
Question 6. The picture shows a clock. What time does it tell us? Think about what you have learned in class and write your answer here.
2:02
